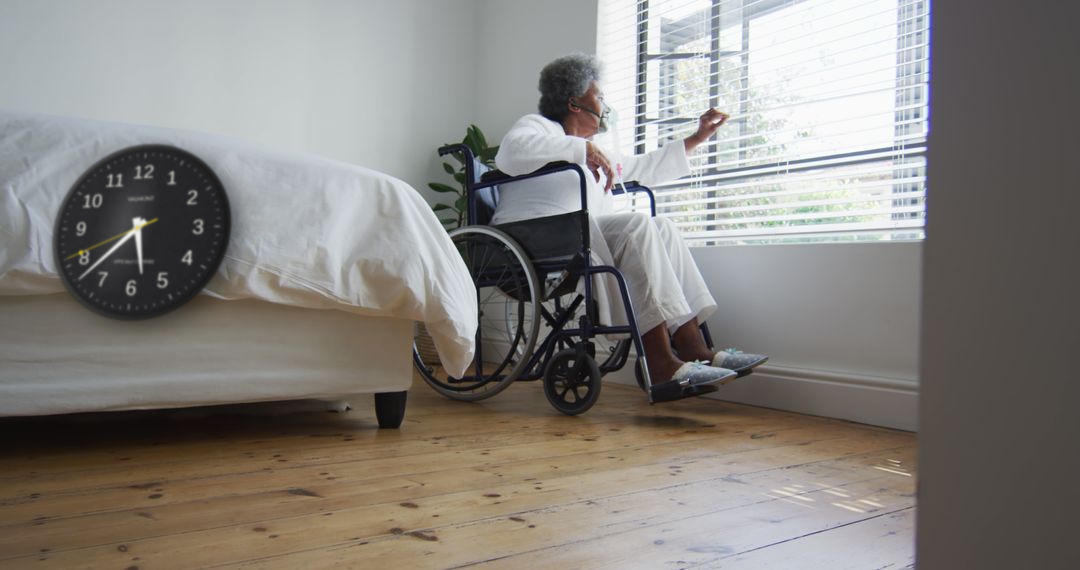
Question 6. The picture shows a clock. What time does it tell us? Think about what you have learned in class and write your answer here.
5:37:41
